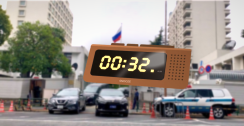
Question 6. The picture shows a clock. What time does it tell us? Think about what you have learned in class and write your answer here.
0:32
